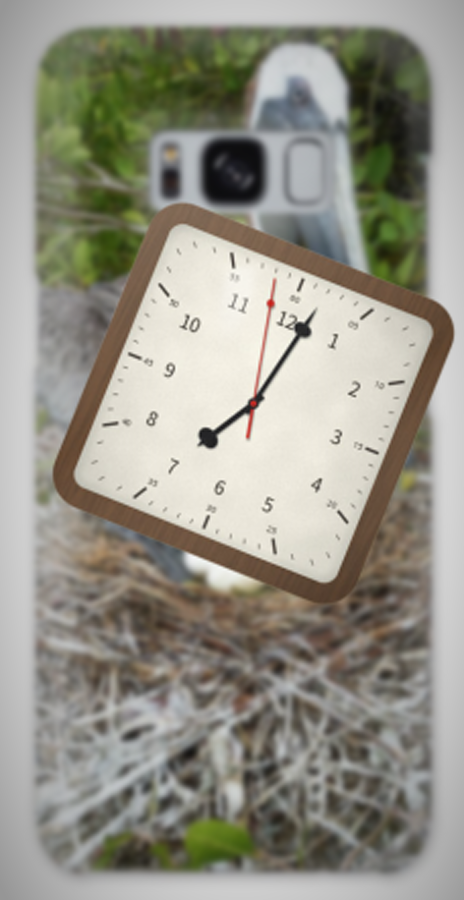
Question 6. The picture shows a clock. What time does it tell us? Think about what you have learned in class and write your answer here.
7:01:58
